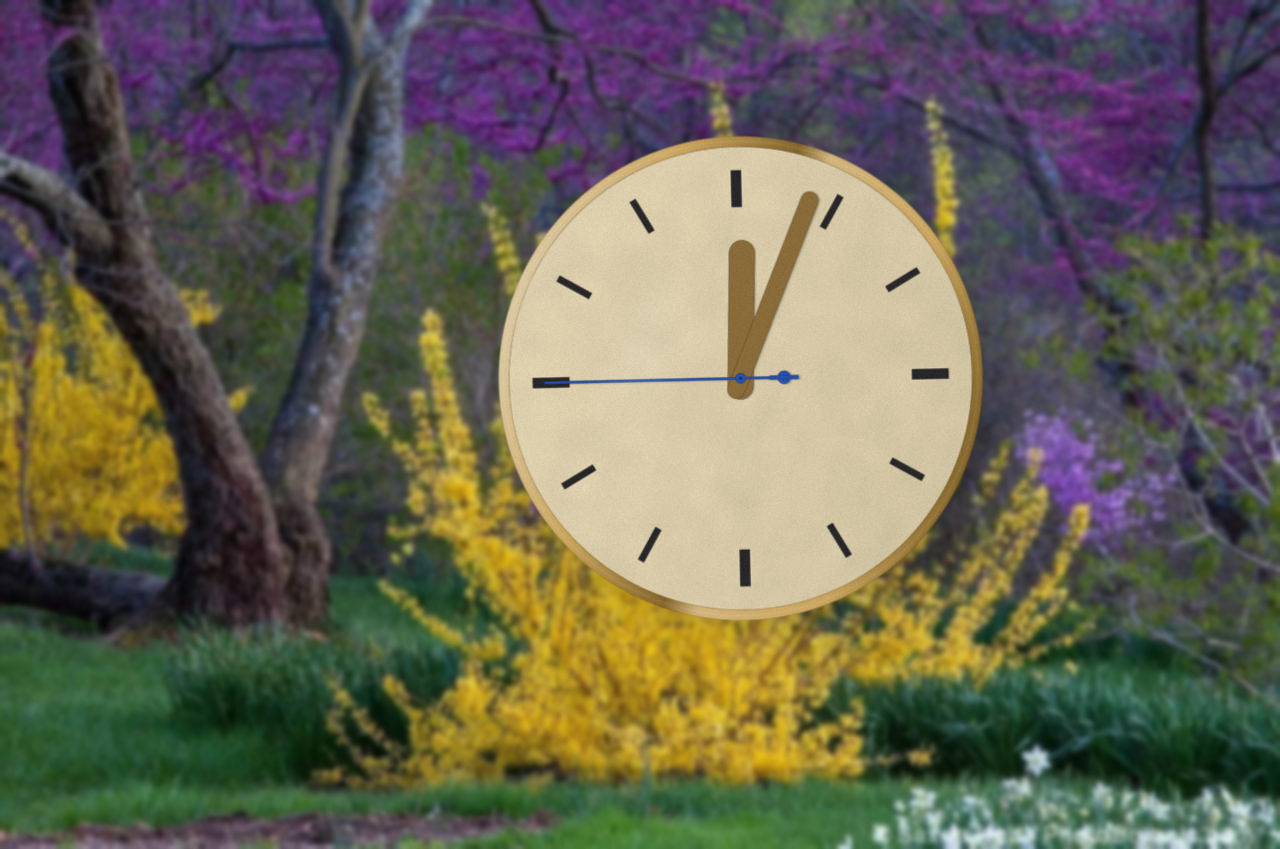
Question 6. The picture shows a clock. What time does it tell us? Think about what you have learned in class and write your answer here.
12:03:45
